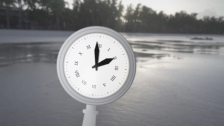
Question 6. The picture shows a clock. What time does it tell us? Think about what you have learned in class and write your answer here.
1:59
